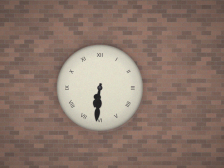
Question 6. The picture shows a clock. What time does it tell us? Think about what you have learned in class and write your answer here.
6:31
